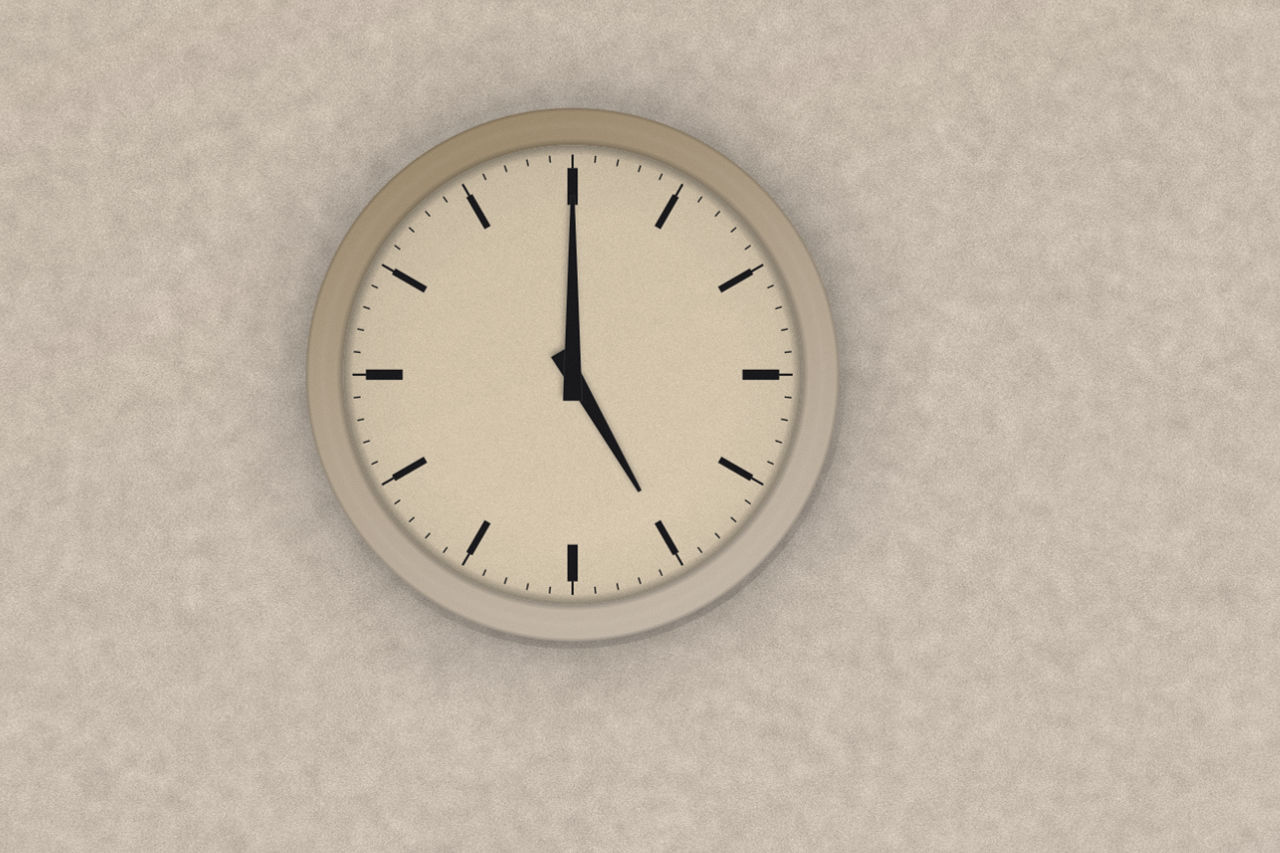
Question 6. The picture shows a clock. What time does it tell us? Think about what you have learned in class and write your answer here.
5:00
